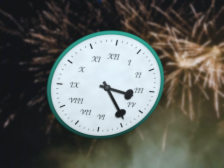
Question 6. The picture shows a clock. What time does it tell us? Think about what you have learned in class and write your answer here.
3:24
